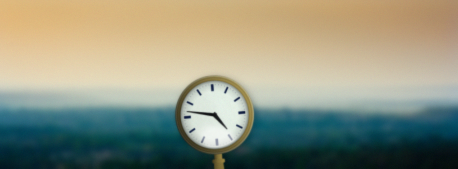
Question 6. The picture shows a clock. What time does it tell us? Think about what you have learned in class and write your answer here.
4:47
